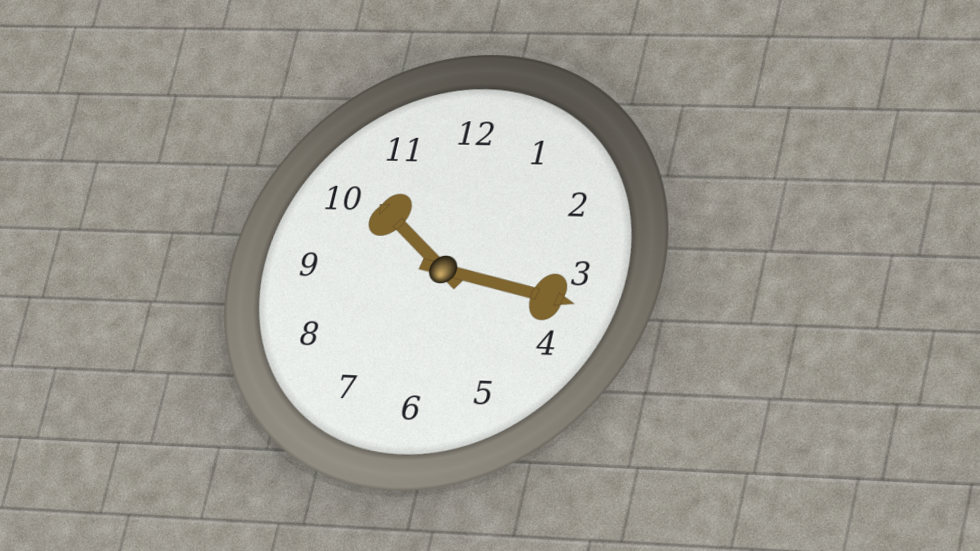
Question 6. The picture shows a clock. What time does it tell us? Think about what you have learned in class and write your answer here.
10:17
